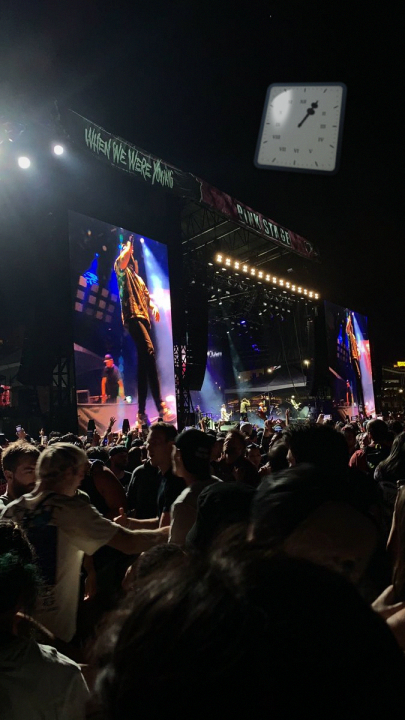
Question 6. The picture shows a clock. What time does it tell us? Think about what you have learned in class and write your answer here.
1:05
